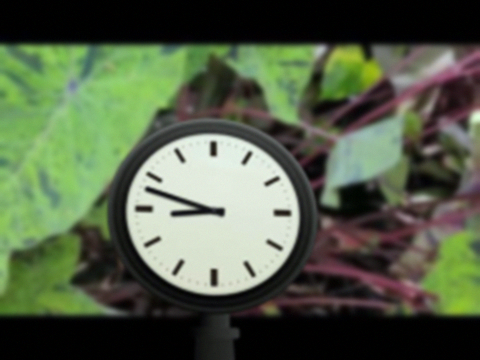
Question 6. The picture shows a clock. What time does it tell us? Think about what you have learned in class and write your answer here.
8:48
